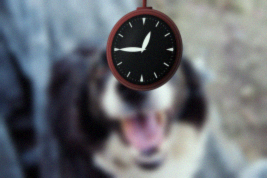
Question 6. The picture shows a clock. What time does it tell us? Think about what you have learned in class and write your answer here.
12:45
